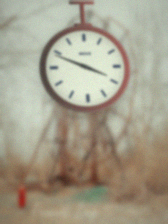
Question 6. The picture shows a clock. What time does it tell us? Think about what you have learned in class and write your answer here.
3:49
